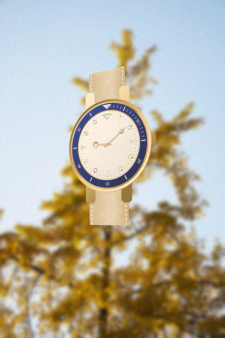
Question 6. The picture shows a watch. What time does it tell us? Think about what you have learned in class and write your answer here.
9:09
